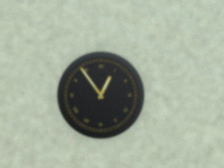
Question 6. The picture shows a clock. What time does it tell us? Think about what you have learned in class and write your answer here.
12:54
